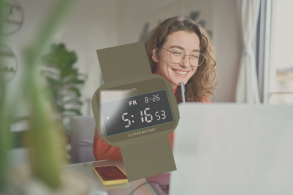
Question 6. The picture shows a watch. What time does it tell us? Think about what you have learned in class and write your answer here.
5:16:53
